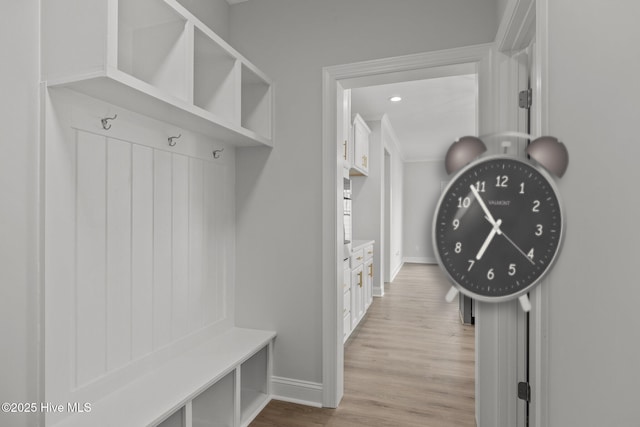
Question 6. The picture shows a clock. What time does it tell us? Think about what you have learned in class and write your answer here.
6:53:21
